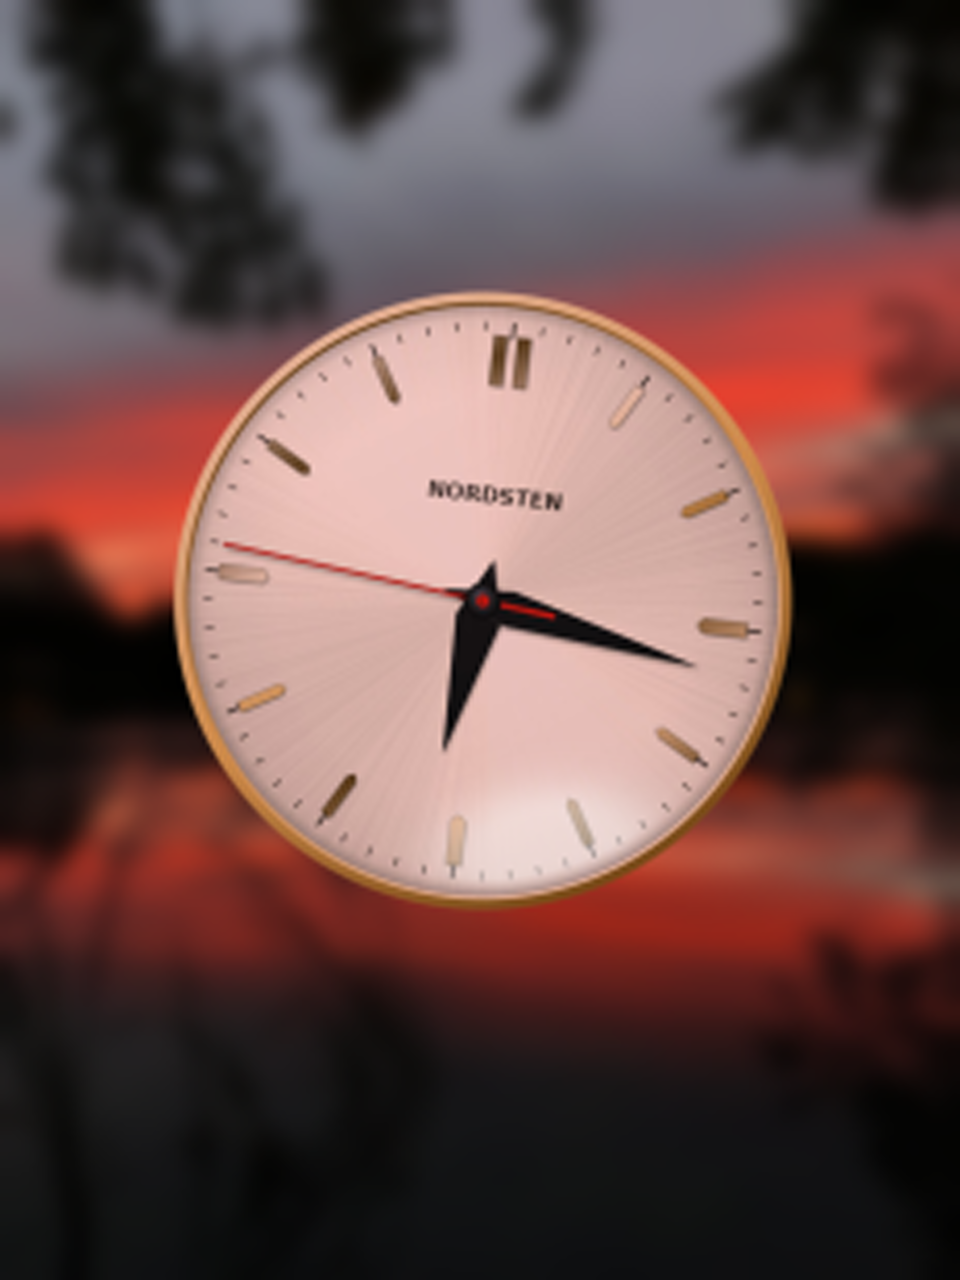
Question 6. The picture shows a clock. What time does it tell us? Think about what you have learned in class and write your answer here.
6:16:46
